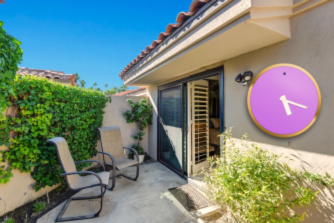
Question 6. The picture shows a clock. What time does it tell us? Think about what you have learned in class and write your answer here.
5:18
